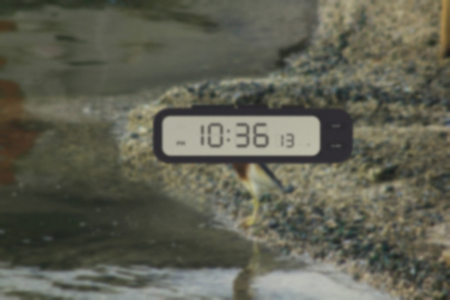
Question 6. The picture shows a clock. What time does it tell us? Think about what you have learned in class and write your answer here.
10:36:13
